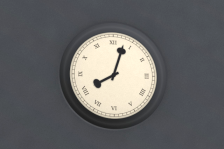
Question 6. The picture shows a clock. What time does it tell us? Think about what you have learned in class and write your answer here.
8:03
